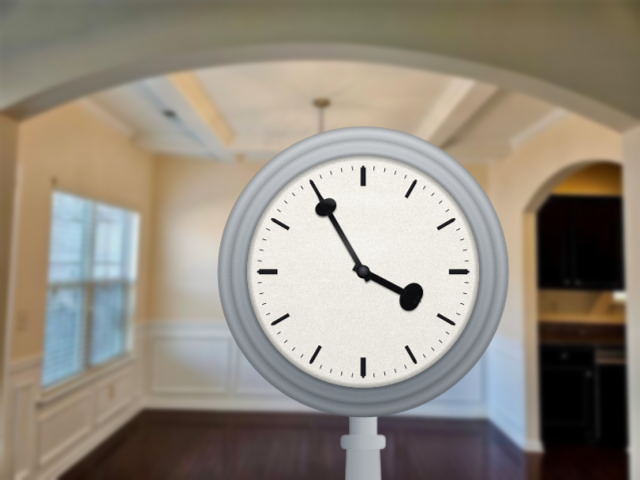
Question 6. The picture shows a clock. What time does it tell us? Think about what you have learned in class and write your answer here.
3:55
